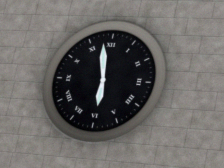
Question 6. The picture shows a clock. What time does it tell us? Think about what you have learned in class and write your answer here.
5:58
